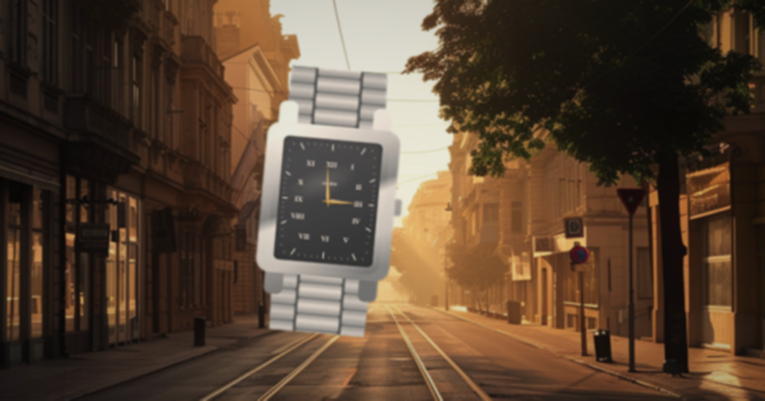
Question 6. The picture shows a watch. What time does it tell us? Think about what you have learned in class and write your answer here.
2:59
